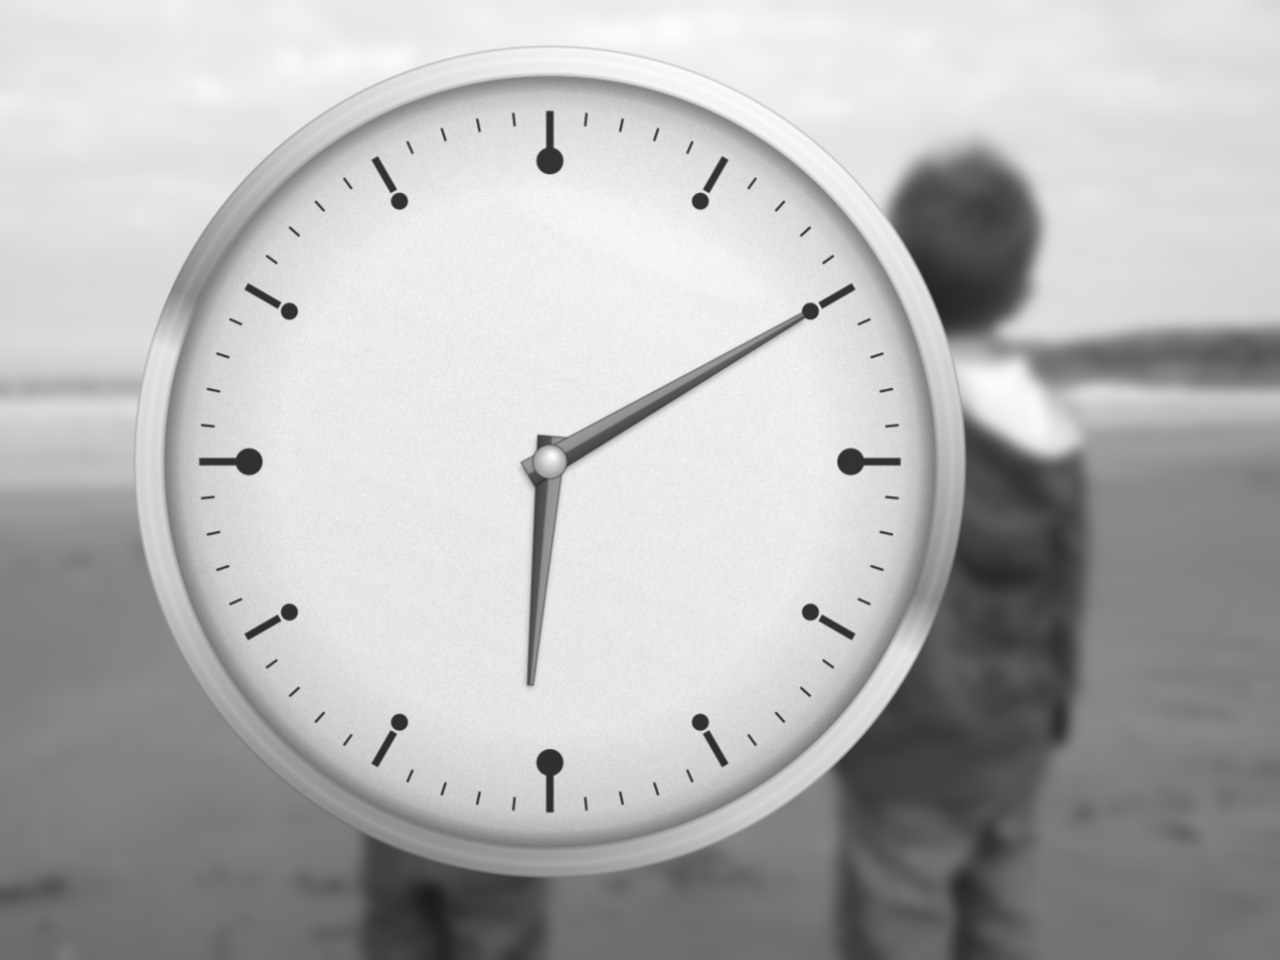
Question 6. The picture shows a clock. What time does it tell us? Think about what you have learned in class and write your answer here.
6:10
